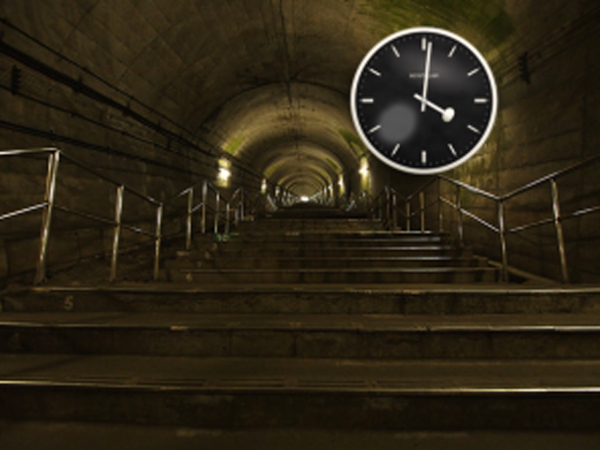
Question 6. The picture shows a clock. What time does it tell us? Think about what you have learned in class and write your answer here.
4:01
